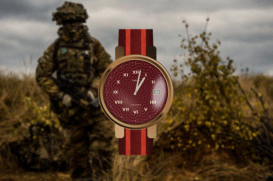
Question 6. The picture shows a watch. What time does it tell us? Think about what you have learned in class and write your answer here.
1:02
